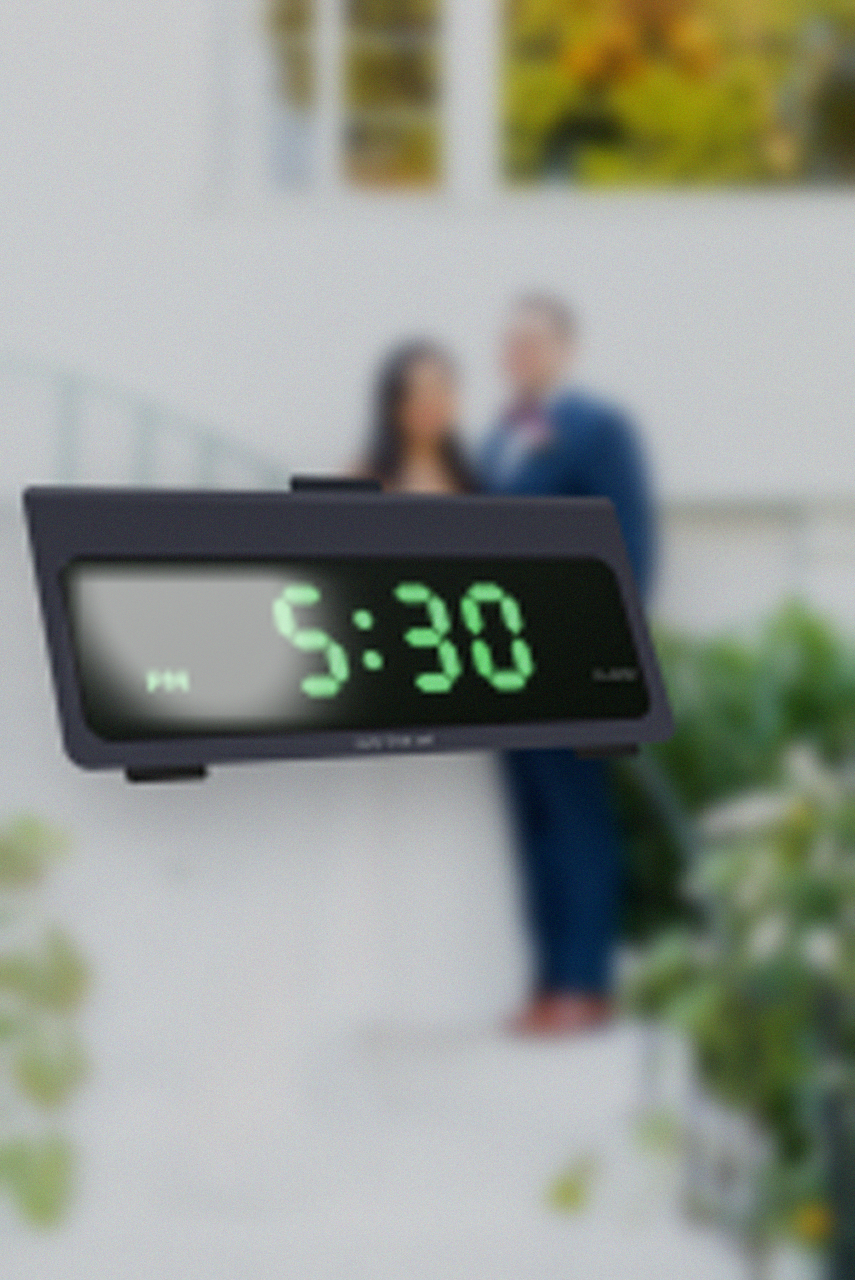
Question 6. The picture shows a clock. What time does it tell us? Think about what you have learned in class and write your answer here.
5:30
